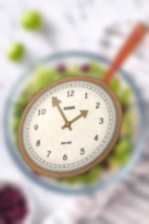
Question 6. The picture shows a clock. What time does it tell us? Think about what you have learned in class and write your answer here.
1:55
